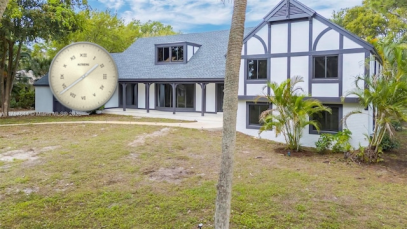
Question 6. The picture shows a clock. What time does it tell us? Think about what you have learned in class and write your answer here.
1:39
